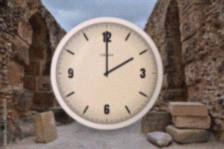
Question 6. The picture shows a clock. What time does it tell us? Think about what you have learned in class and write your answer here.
2:00
